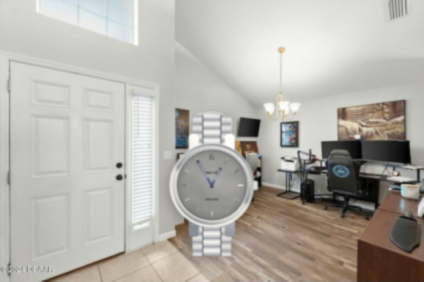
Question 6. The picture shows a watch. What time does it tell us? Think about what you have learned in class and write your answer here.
12:55
